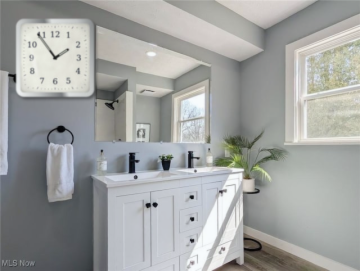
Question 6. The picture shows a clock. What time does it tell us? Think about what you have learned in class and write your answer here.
1:54
